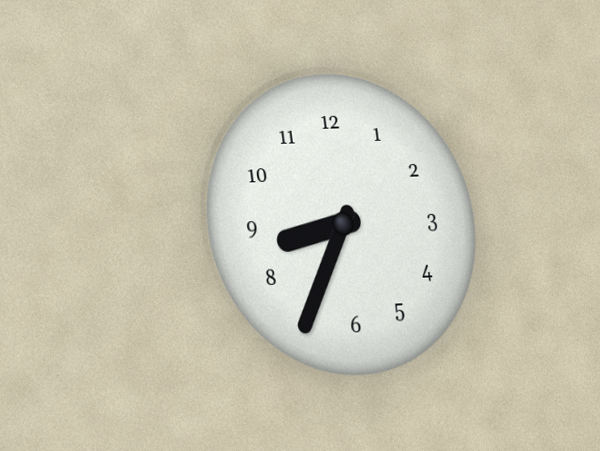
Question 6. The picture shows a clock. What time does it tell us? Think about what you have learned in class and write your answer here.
8:35
